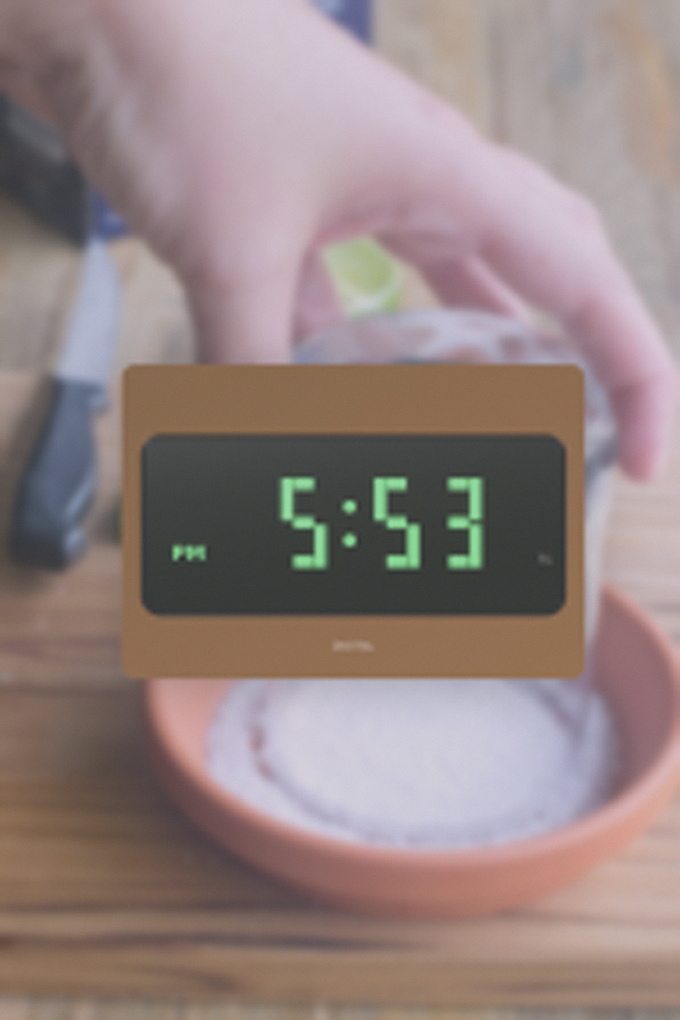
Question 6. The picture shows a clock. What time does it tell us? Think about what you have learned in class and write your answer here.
5:53
